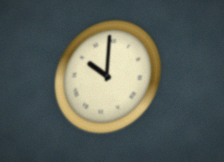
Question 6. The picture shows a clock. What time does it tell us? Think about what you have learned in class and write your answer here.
9:59
